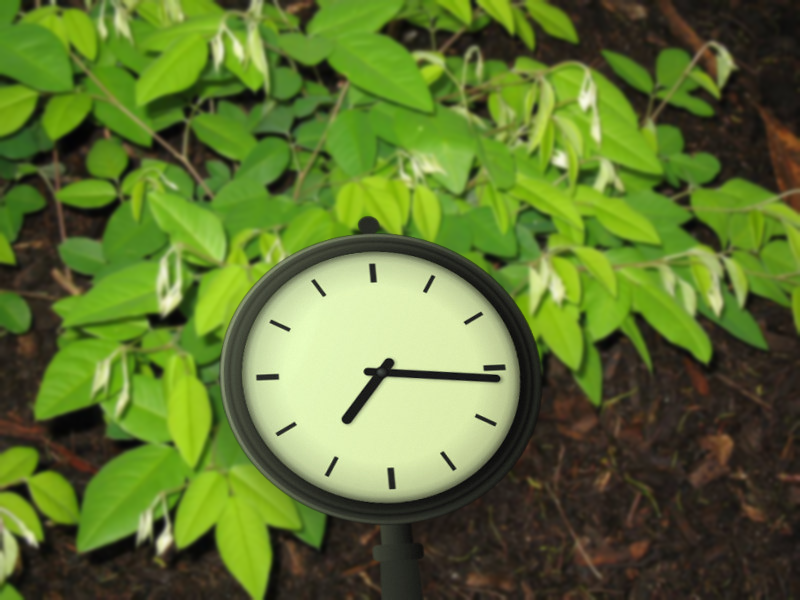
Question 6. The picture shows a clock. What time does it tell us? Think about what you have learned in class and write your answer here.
7:16
